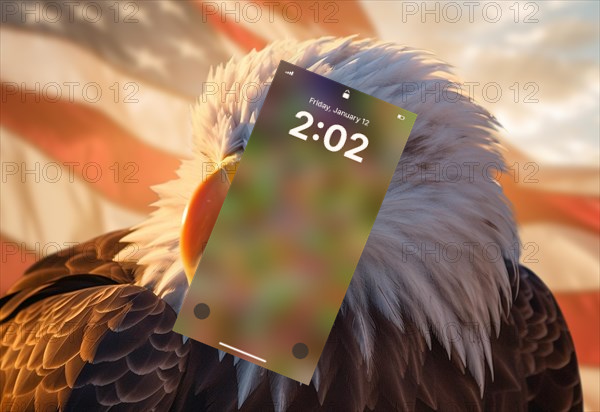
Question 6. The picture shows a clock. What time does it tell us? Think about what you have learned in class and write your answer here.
2:02
